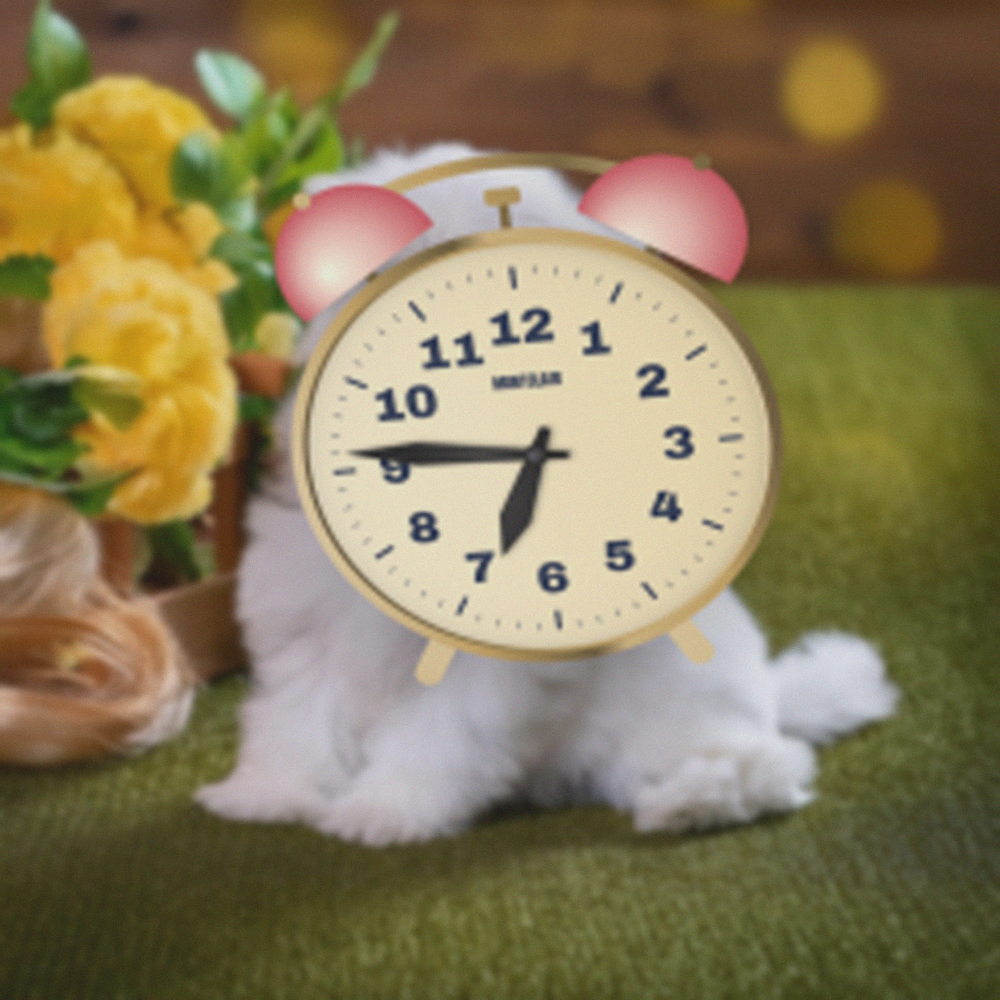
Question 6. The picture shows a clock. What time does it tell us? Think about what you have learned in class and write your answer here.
6:46
